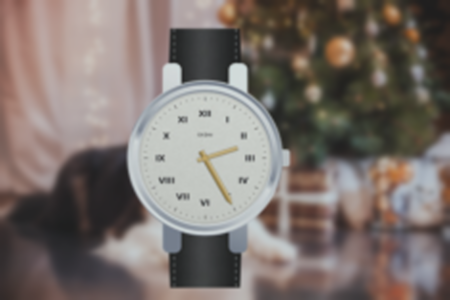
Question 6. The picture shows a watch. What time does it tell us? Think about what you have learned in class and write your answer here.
2:25
